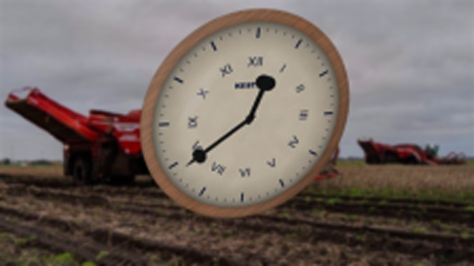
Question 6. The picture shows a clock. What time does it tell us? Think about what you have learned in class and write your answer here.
12:39
